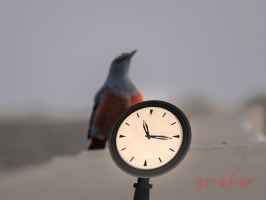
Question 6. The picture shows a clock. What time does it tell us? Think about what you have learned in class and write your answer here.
11:16
